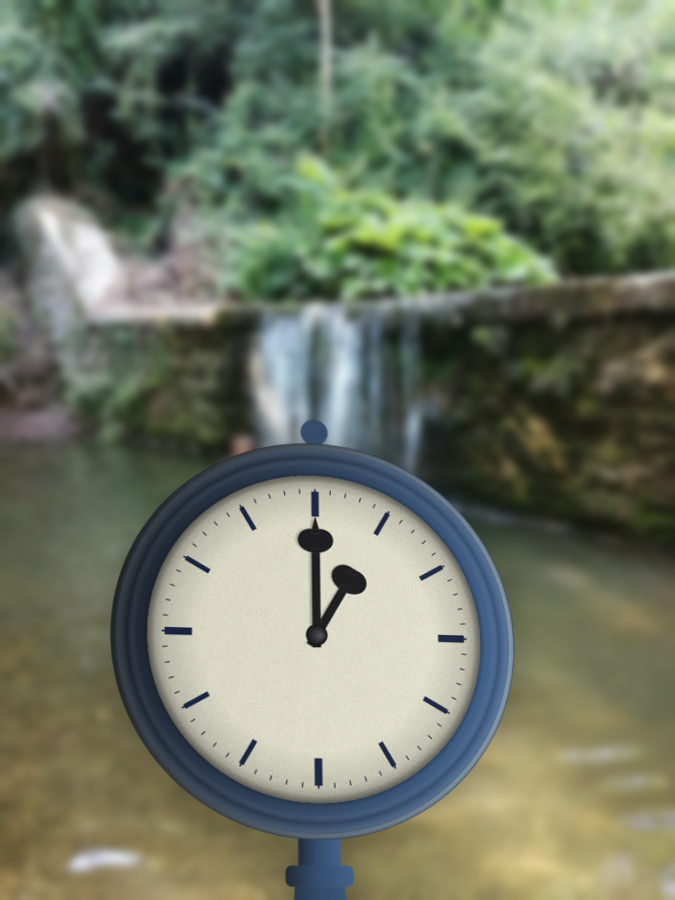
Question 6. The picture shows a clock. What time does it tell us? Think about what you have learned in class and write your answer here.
1:00
